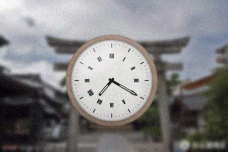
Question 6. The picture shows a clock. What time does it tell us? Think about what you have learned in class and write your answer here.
7:20
